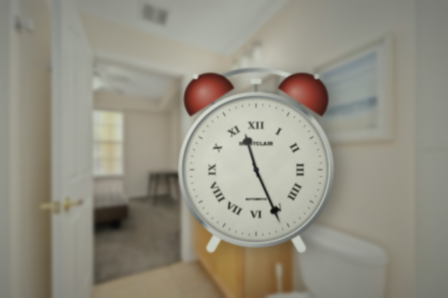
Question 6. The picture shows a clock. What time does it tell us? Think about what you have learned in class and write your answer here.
11:26
